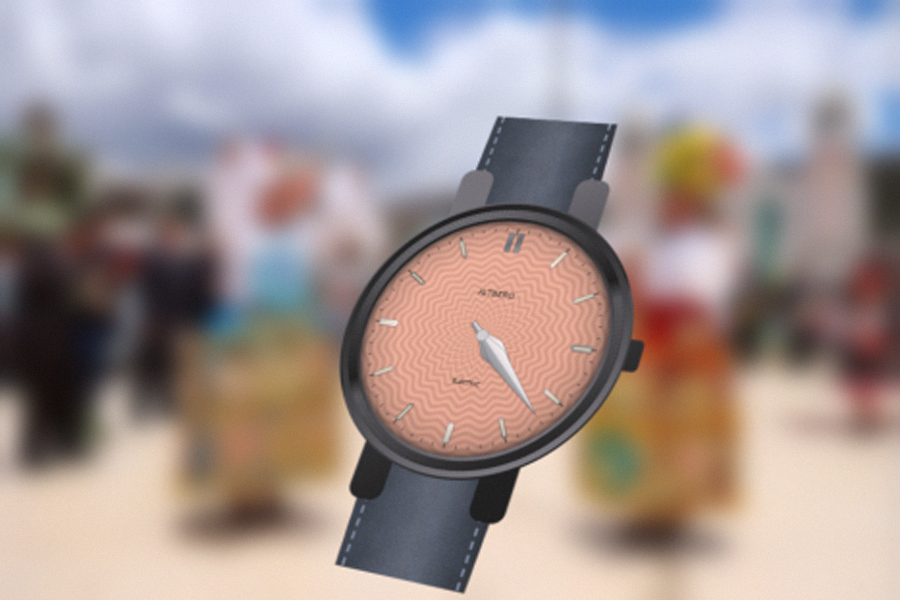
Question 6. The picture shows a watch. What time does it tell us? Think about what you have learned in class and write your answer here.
4:22
